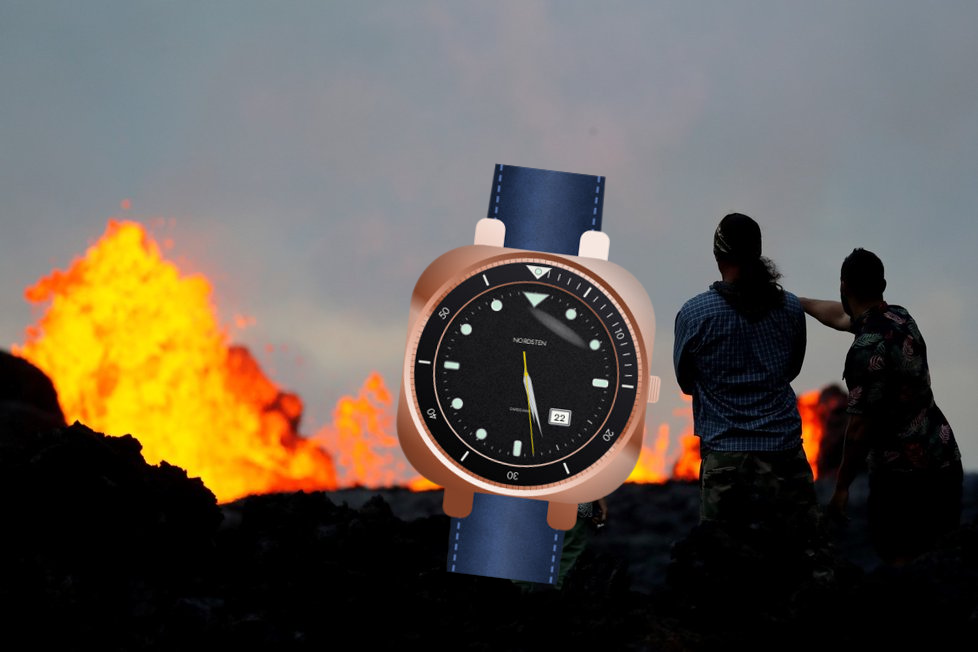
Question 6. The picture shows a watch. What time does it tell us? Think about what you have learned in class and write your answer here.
5:26:28
